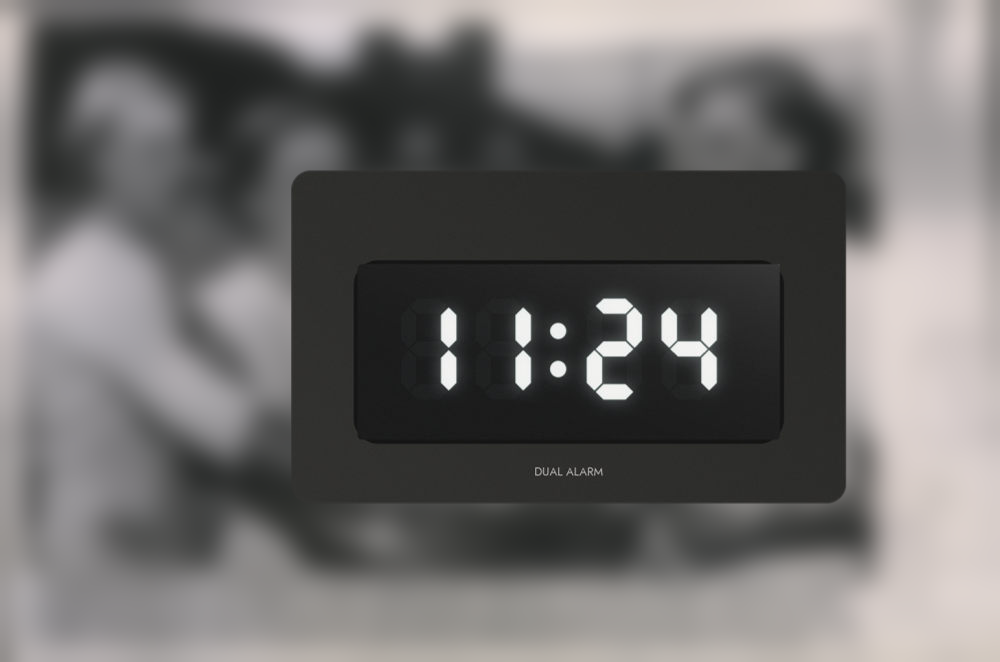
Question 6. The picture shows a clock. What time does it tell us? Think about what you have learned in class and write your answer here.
11:24
